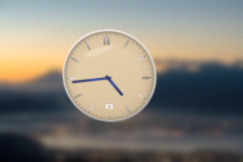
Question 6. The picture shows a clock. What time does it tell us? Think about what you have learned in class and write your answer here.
4:44
